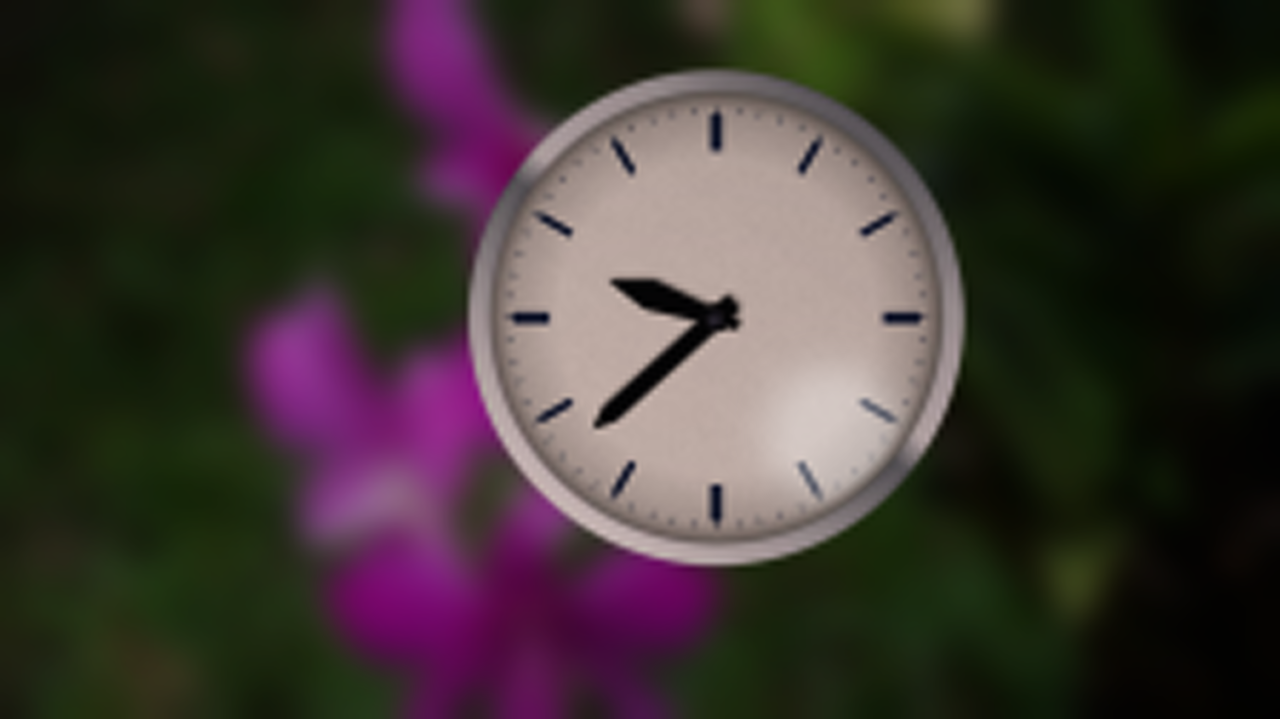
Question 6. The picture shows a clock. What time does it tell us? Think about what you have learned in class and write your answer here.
9:38
